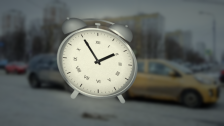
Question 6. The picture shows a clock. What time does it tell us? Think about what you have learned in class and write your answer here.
1:55
